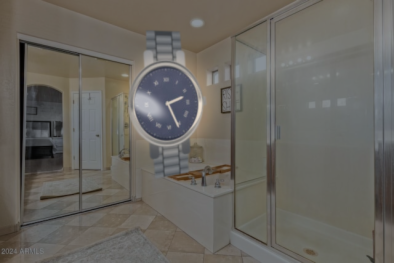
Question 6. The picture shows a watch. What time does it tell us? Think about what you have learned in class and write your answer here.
2:26
